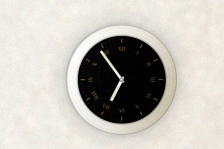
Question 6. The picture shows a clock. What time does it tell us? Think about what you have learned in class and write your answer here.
6:54
